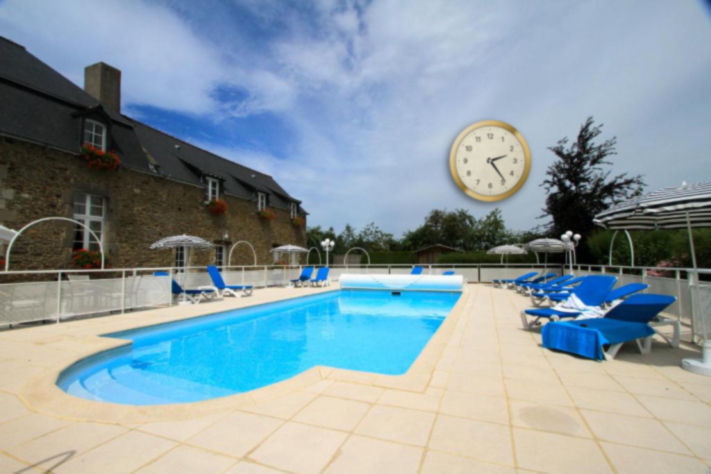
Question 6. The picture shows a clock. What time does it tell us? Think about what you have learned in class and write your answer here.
2:24
